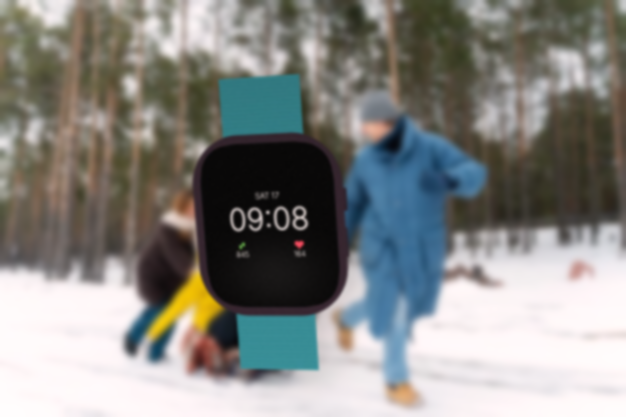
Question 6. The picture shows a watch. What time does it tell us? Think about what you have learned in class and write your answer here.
9:08
